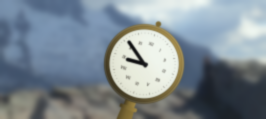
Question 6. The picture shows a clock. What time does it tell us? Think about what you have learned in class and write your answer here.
8:51
